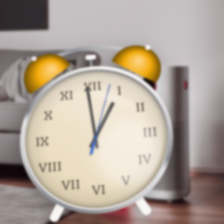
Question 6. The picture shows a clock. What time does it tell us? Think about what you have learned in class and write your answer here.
12:59:03
